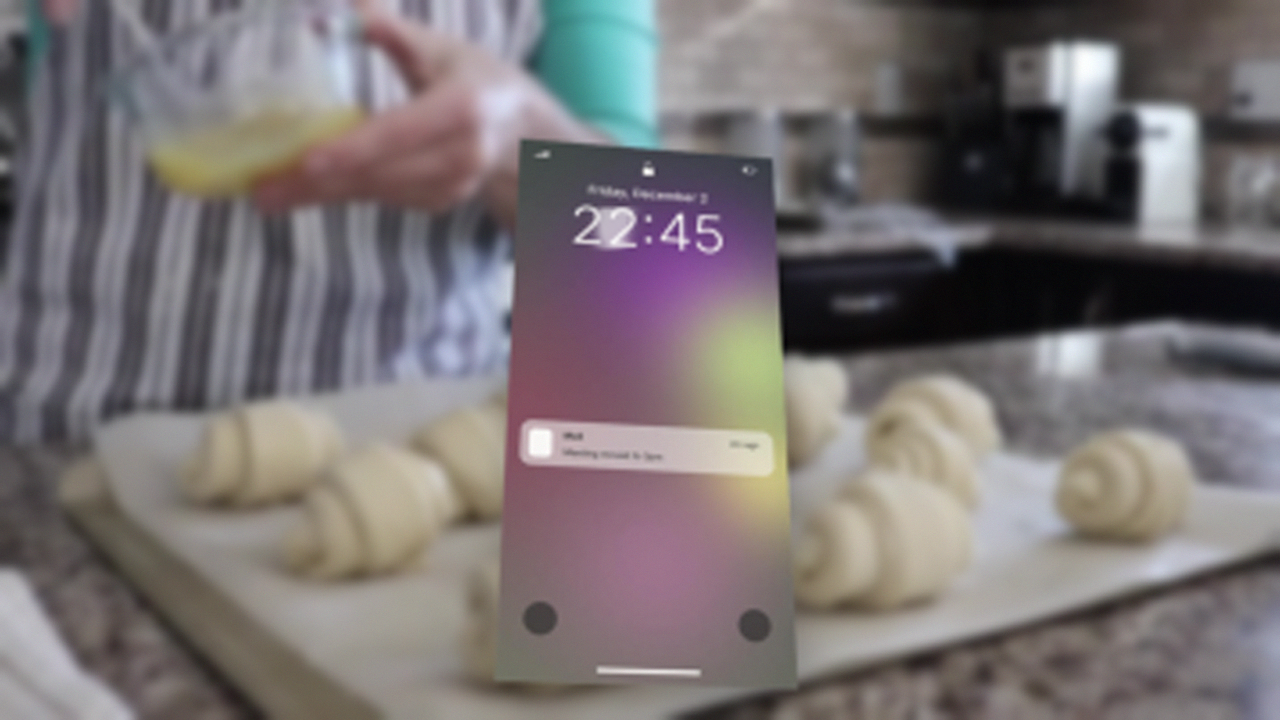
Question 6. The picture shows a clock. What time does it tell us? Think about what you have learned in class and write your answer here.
22:45
